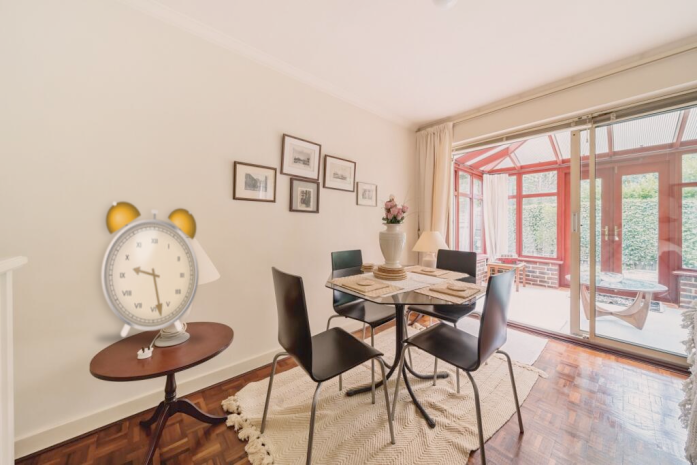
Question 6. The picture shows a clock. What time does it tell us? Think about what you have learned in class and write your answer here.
9:28
